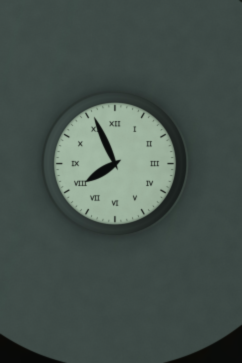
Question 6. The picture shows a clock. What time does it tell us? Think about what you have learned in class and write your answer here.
7:56
